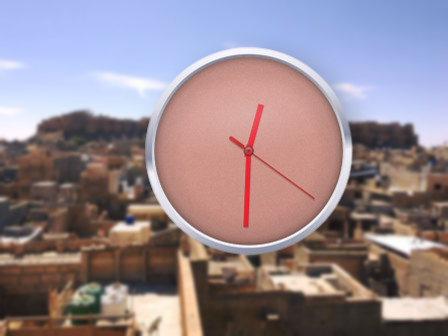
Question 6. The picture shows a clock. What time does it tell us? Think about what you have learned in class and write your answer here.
12:30:21
